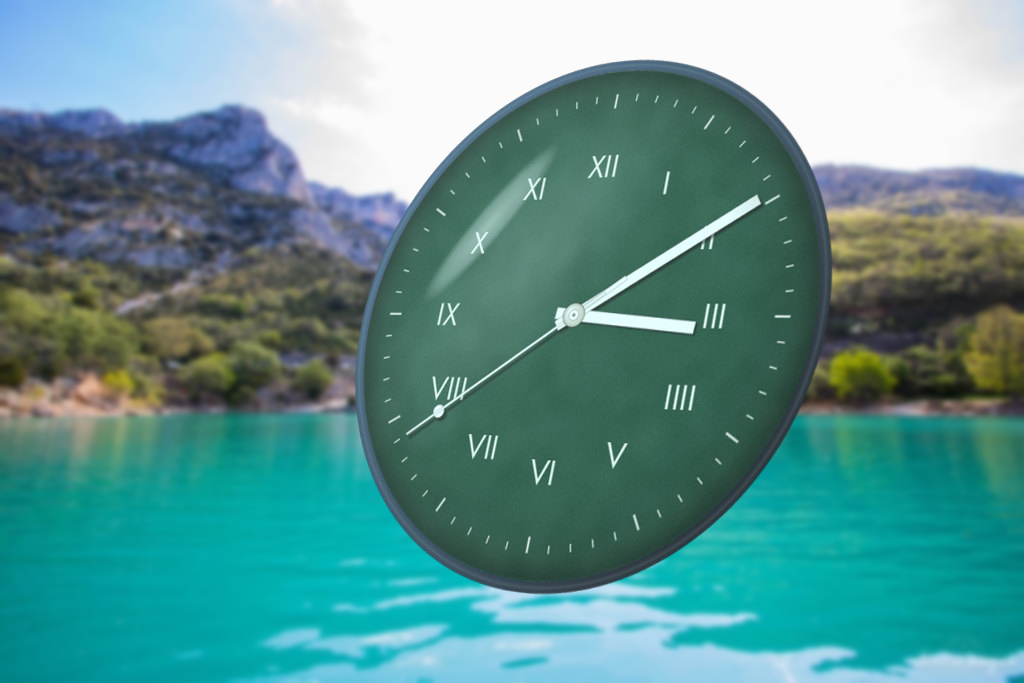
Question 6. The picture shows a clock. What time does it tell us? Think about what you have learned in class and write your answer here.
3:09:39
